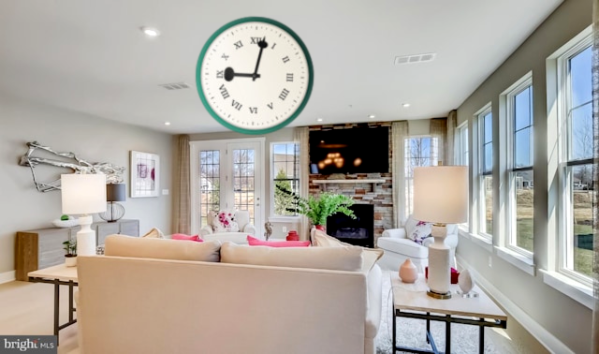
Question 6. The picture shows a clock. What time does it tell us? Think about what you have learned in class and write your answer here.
9:02
